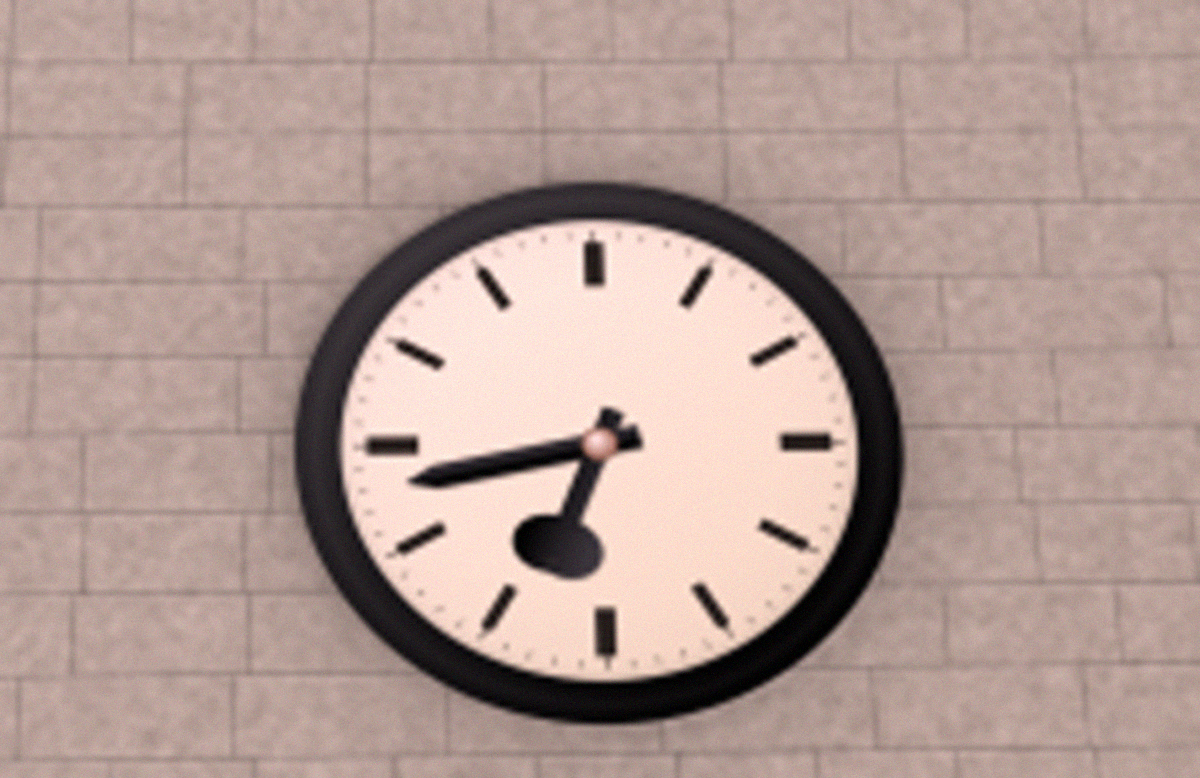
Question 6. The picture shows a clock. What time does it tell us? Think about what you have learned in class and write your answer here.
6:43
